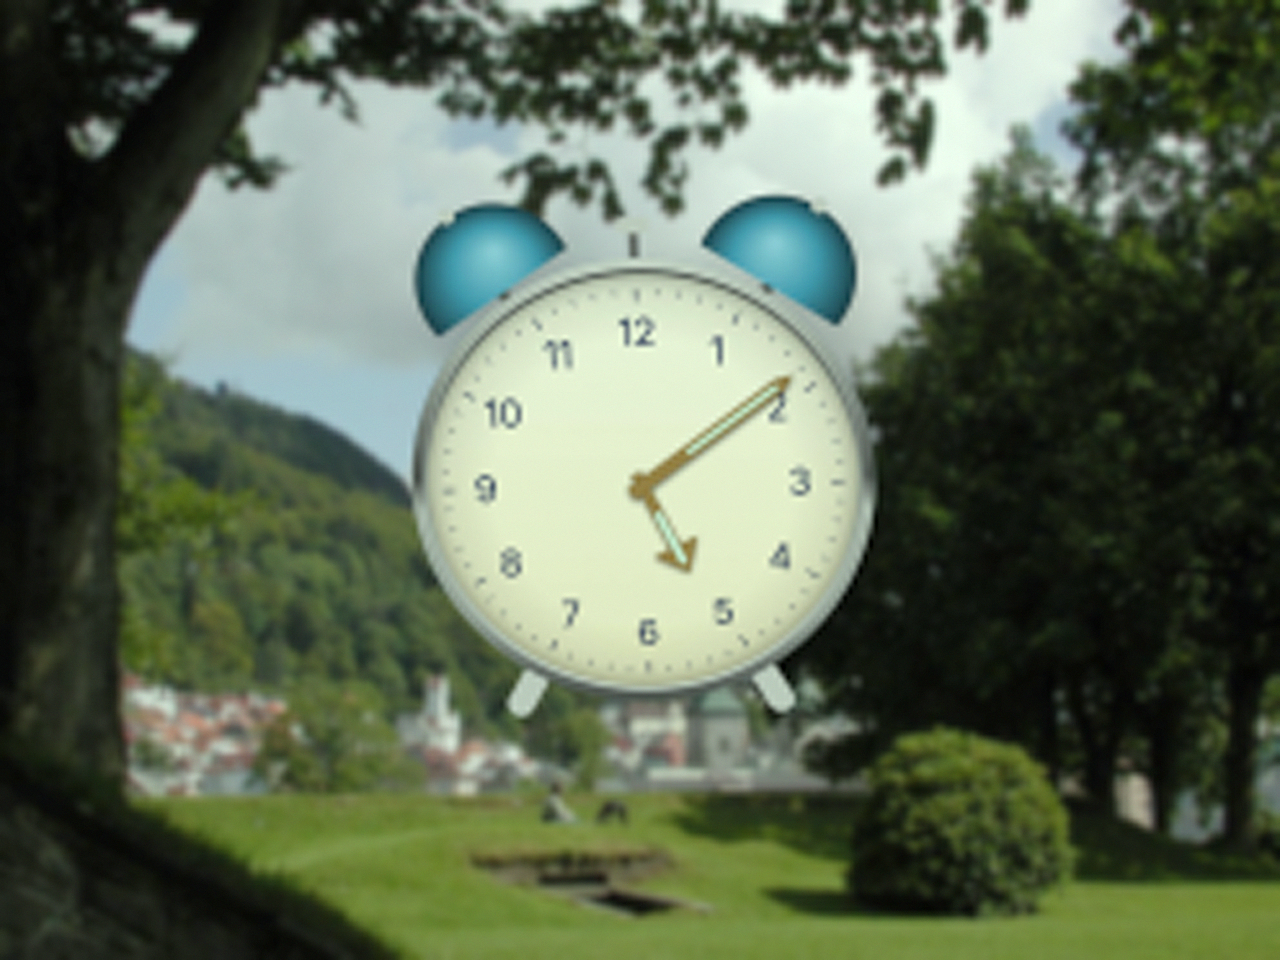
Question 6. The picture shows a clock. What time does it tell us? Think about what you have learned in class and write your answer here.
5:09
